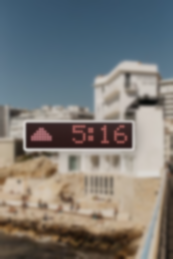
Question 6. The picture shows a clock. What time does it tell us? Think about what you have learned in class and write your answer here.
5:16
